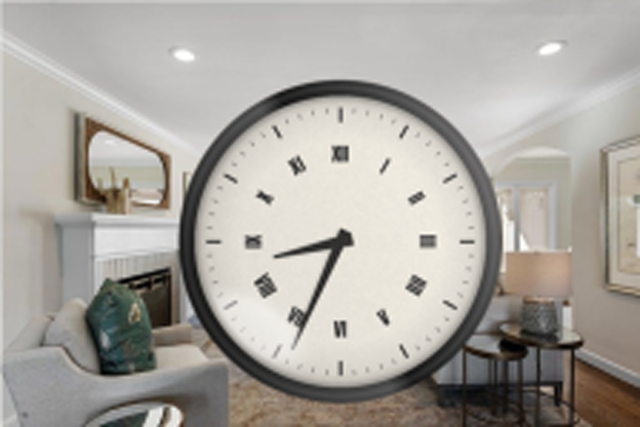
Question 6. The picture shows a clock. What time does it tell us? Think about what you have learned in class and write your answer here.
8:34
